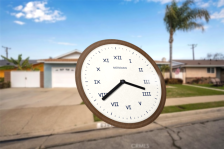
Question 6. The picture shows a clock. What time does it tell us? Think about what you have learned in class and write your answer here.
3:39
